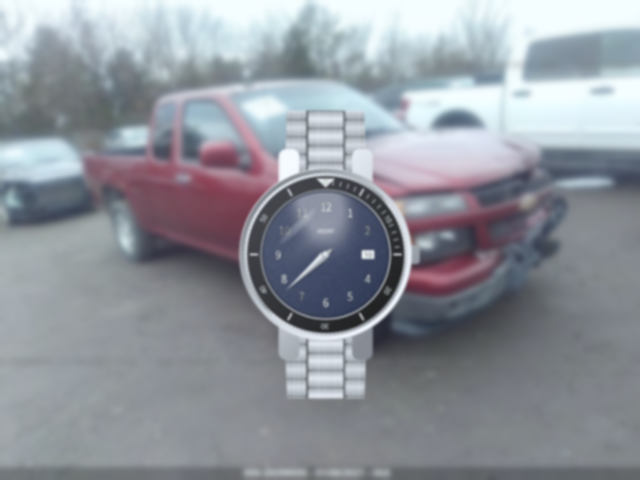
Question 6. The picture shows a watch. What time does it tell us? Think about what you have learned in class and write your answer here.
7:38
